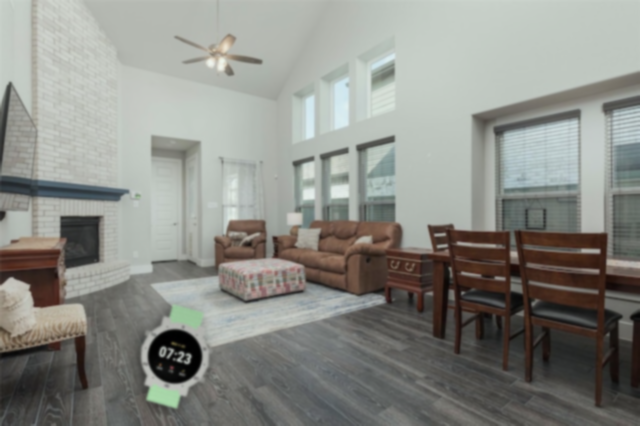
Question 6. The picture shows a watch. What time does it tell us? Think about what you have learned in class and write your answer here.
7:23
